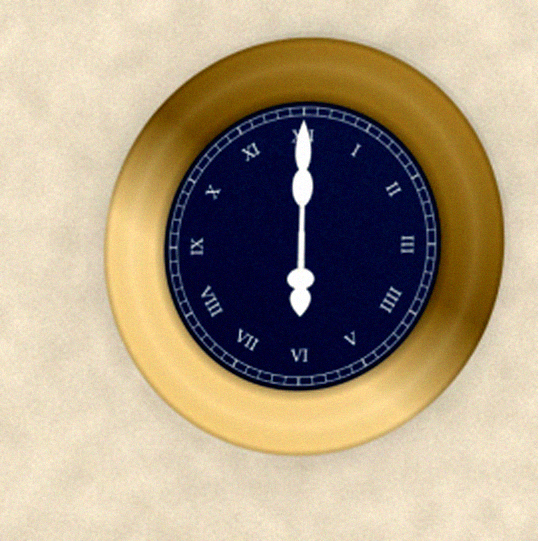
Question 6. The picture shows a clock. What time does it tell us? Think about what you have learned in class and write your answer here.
6:00
